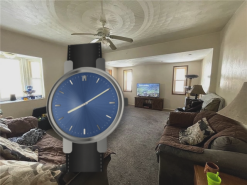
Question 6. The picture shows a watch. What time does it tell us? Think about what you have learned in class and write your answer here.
8:10
